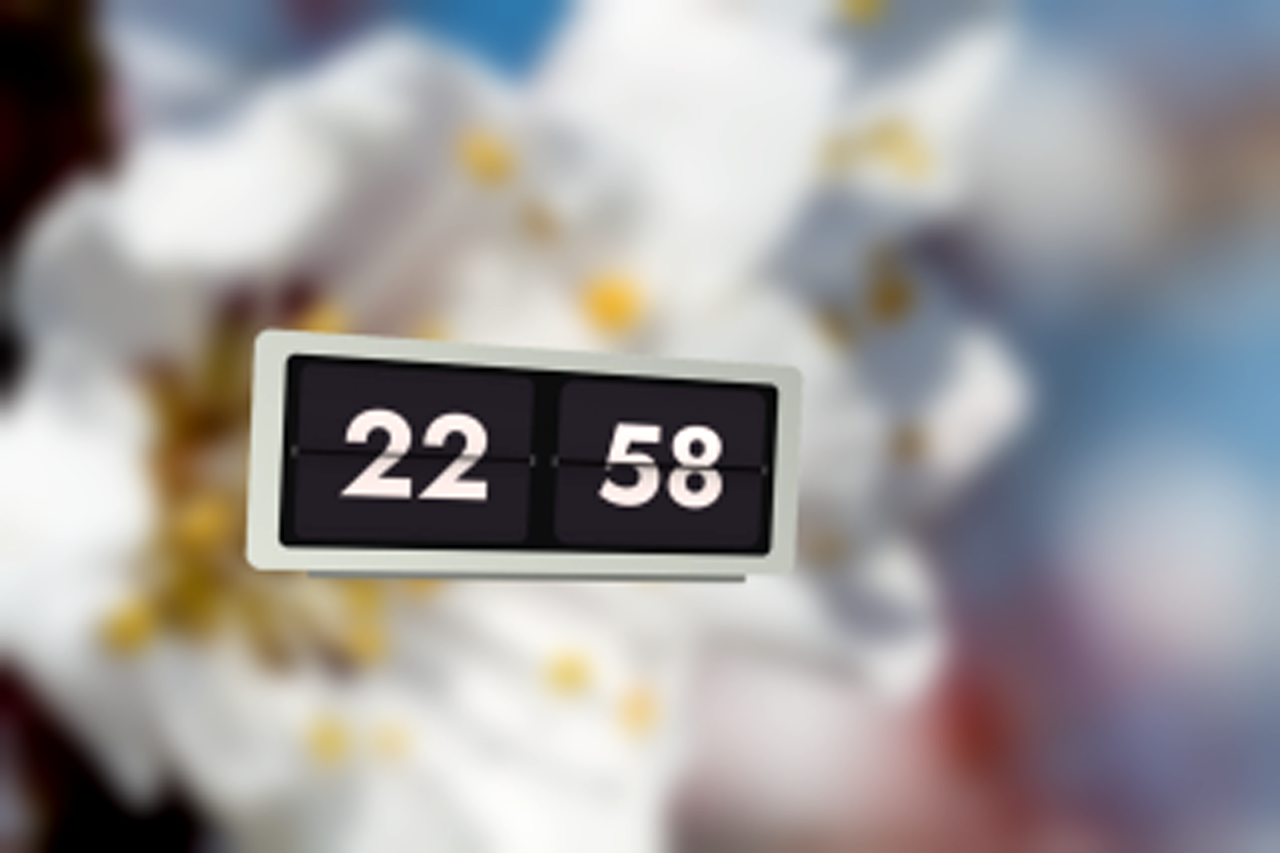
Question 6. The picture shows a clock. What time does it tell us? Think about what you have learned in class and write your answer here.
22:58
